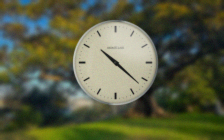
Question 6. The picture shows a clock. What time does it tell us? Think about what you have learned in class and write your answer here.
10:22
